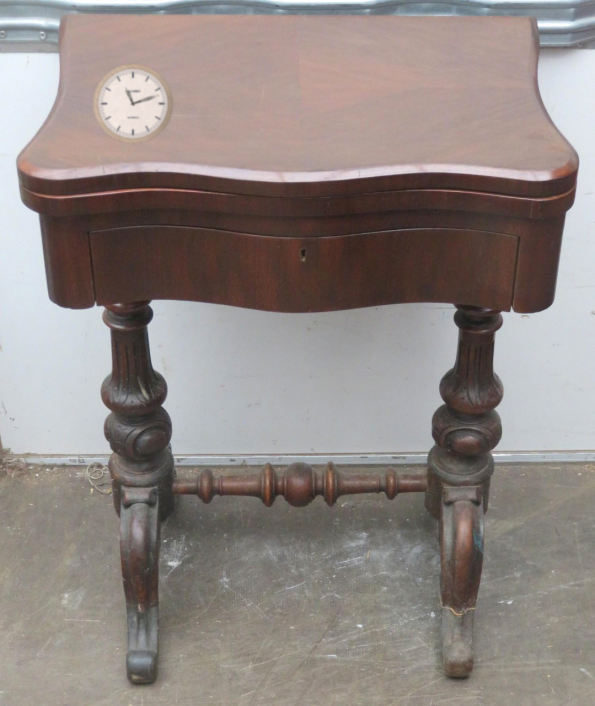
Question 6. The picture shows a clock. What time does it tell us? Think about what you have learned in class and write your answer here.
11:12
